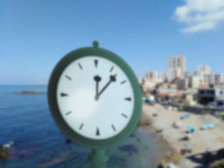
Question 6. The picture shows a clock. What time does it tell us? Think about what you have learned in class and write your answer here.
12:07
